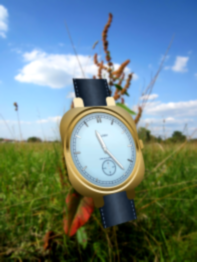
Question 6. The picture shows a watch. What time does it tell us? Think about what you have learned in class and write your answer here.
11:24
